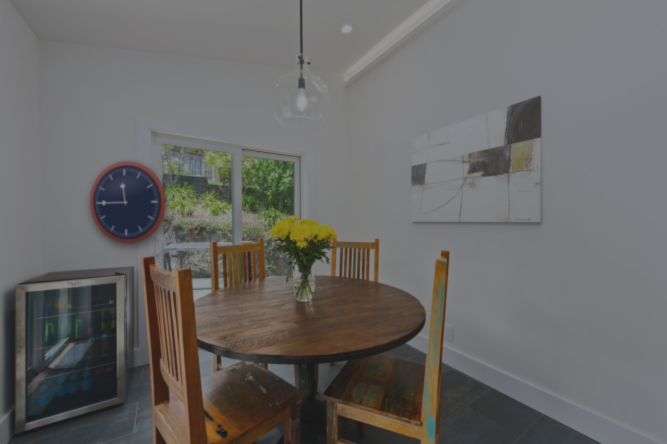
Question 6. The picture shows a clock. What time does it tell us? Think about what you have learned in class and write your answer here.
11:45
